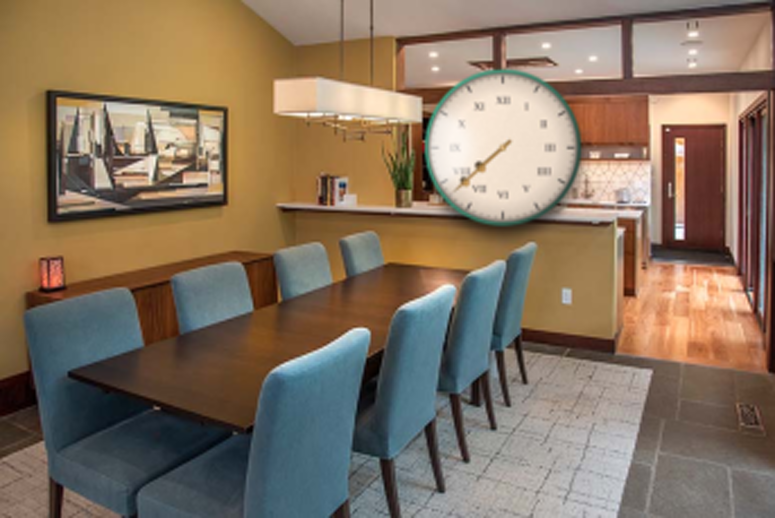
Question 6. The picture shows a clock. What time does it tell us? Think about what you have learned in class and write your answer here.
7:38
